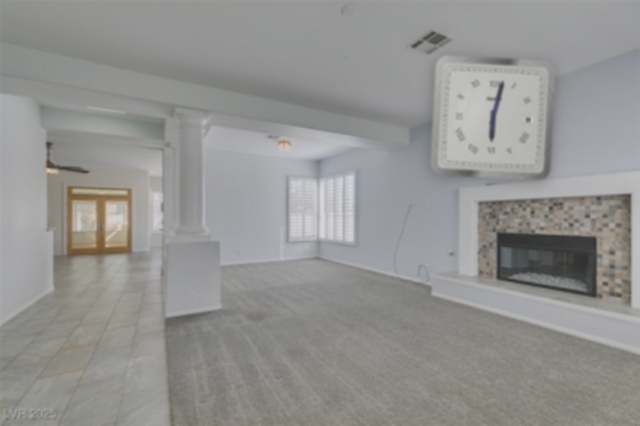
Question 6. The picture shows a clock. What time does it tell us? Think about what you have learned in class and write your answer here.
6:02
